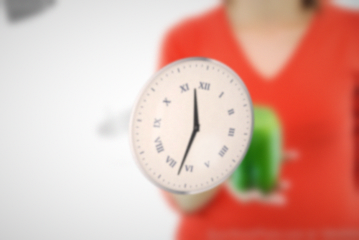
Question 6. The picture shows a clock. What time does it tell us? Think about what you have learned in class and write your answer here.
11:32
